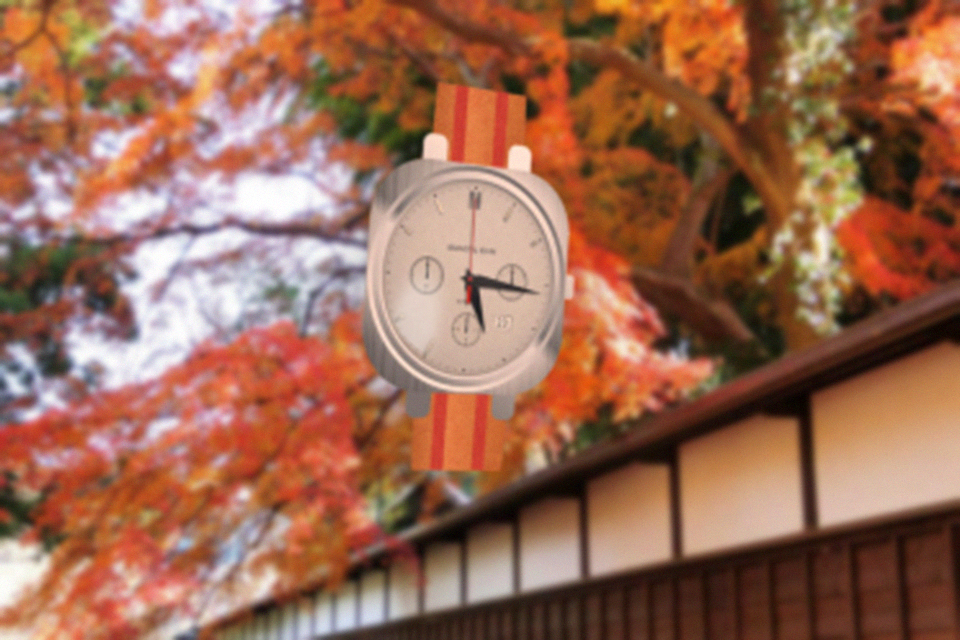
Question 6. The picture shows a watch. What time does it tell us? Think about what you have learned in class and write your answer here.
5:16
